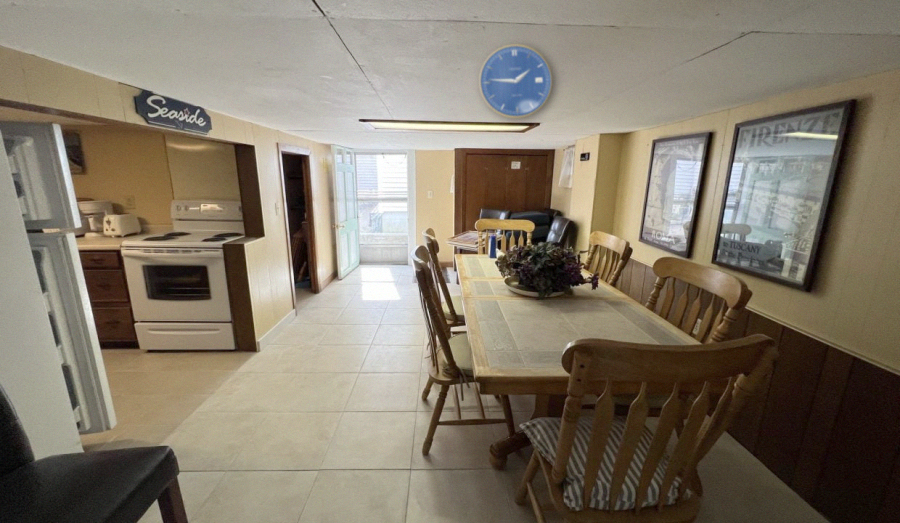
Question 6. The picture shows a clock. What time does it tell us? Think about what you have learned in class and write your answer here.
1:46
